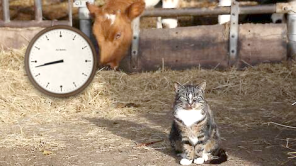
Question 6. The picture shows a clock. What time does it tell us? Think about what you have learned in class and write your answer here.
8:43
